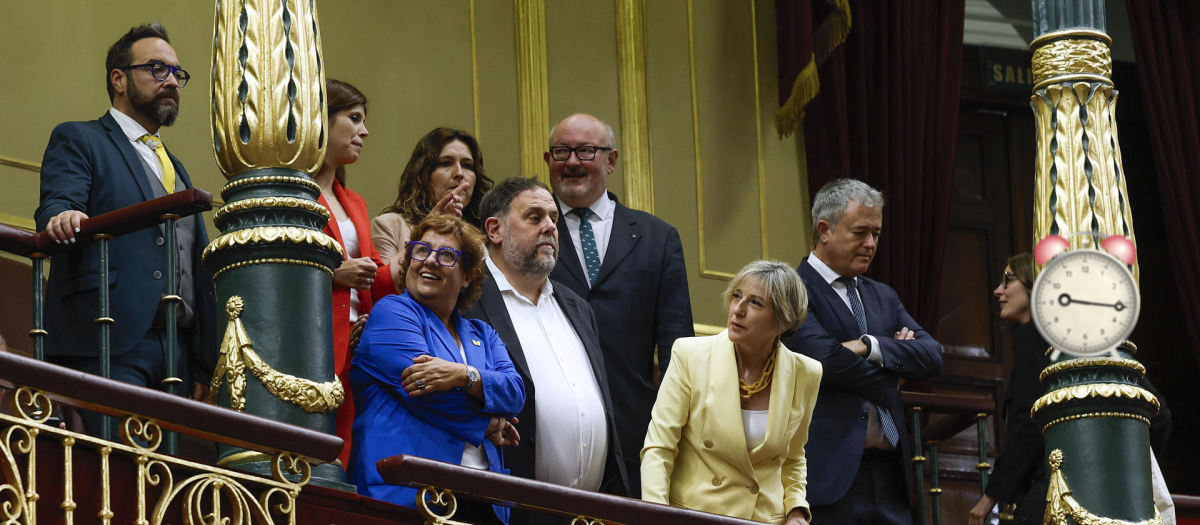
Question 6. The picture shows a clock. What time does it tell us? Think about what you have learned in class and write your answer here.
9:16
